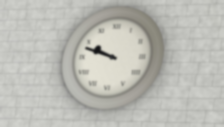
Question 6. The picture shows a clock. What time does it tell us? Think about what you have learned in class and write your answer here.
9:48
